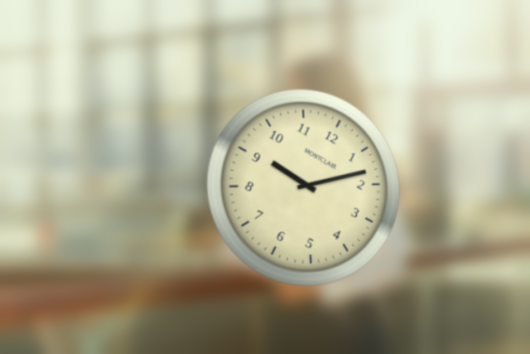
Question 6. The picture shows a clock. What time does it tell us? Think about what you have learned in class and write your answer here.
9:08
